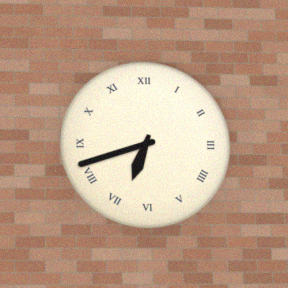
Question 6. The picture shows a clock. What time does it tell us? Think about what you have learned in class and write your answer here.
6:42
